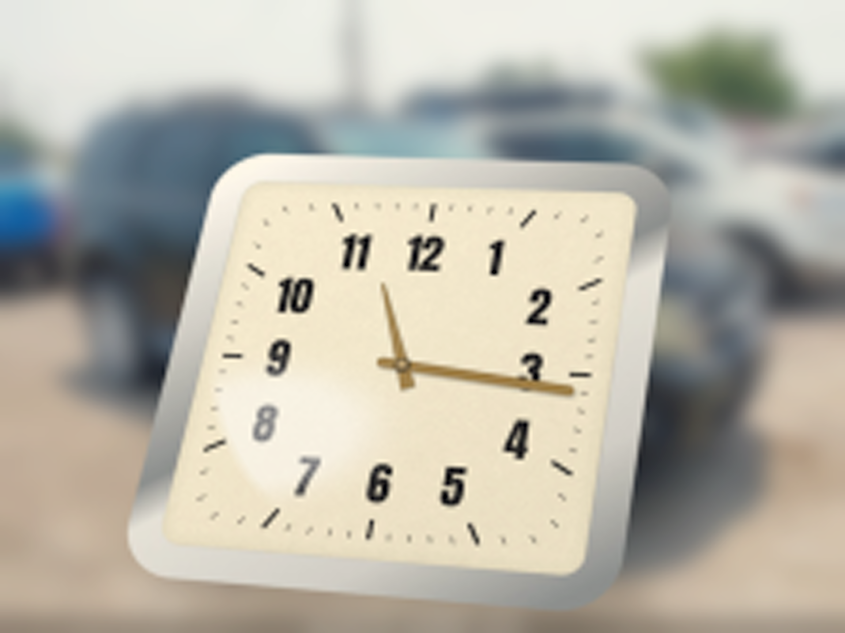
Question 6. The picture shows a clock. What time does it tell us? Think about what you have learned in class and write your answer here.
11:16
